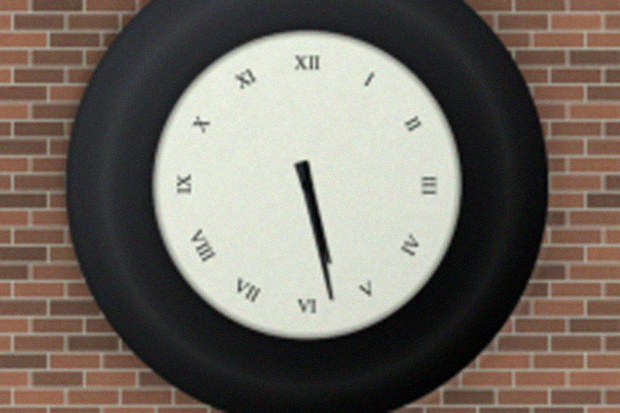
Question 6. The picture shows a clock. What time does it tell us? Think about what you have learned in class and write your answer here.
5:28
